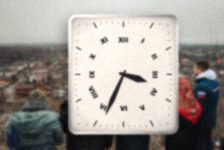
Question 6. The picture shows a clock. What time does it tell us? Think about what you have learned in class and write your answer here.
3:34
